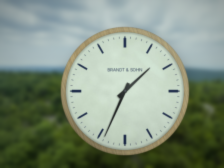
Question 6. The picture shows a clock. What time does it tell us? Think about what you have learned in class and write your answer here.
1:34
